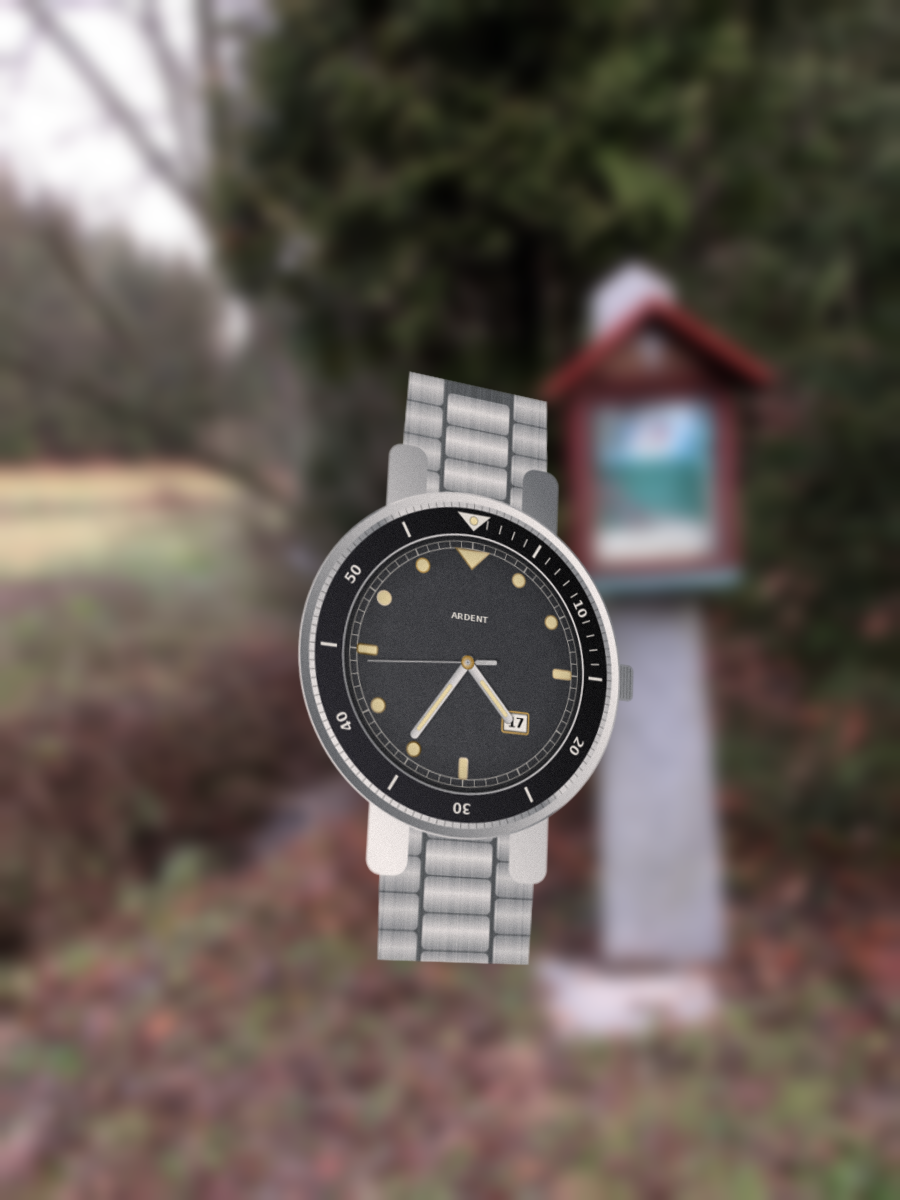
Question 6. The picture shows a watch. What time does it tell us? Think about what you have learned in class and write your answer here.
4:35:44
